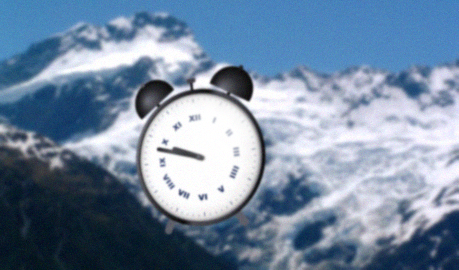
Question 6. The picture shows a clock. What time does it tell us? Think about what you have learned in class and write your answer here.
9:48
